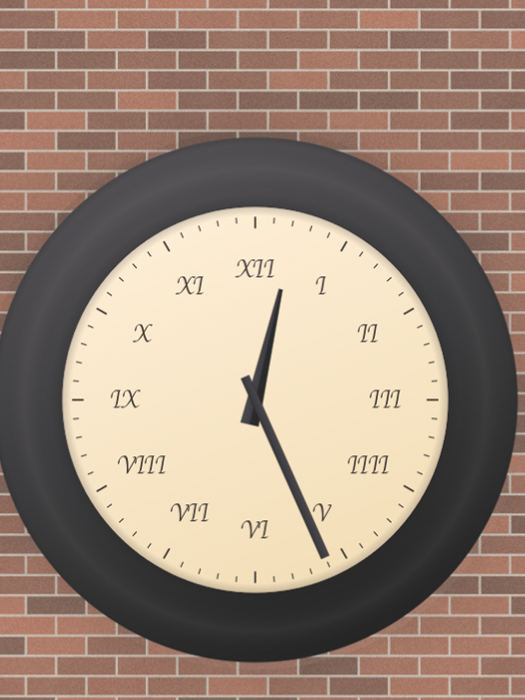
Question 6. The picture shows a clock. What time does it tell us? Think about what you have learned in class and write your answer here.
12:26
